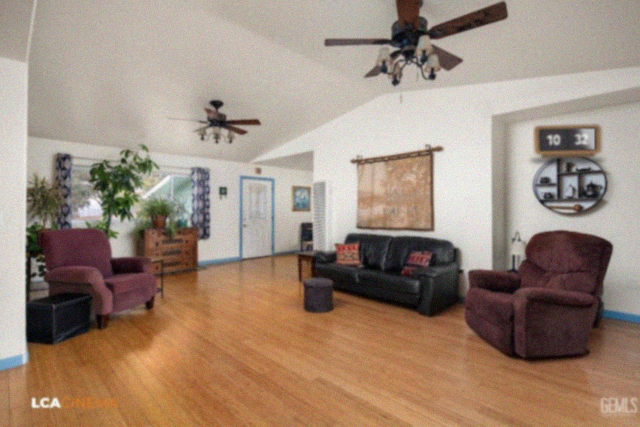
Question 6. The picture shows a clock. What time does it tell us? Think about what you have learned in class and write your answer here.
10:32
